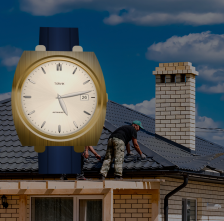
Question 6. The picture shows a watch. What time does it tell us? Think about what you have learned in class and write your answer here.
5:13
